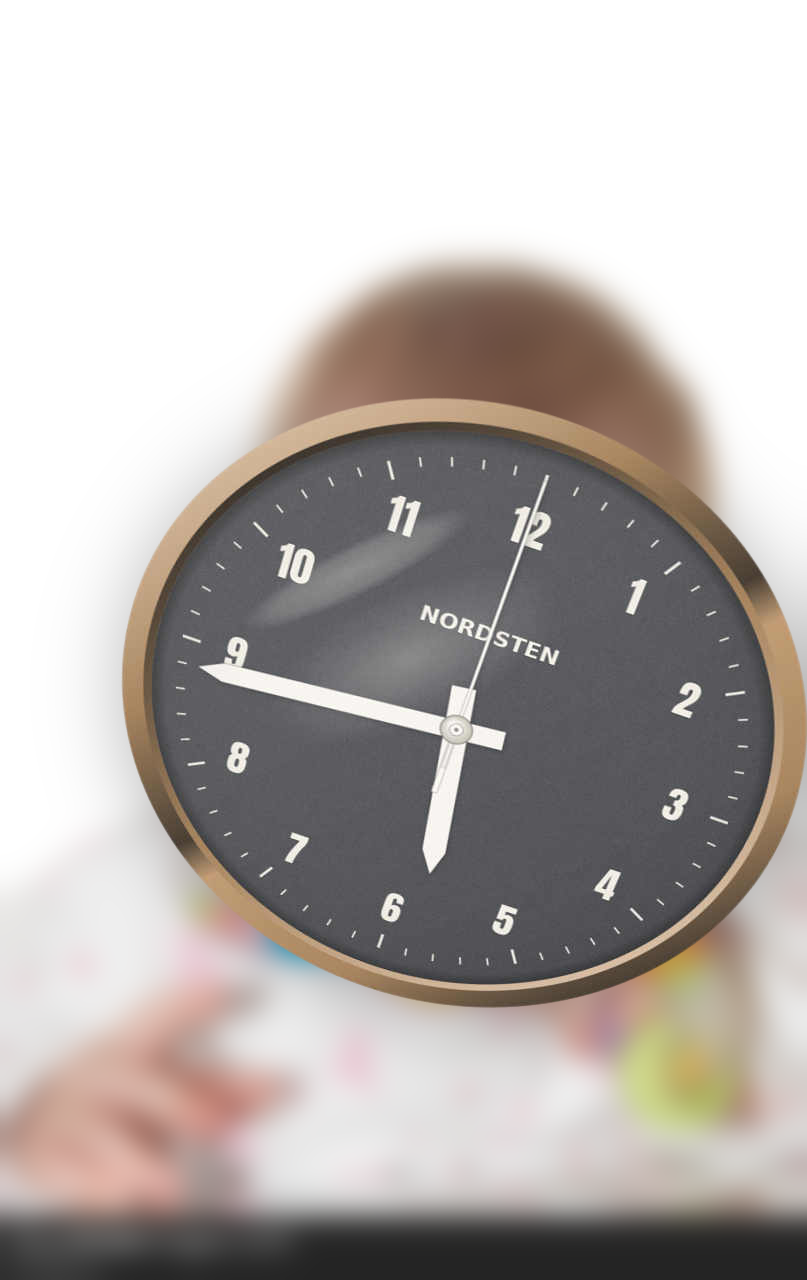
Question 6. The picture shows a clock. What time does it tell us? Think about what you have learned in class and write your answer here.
5:44:00
